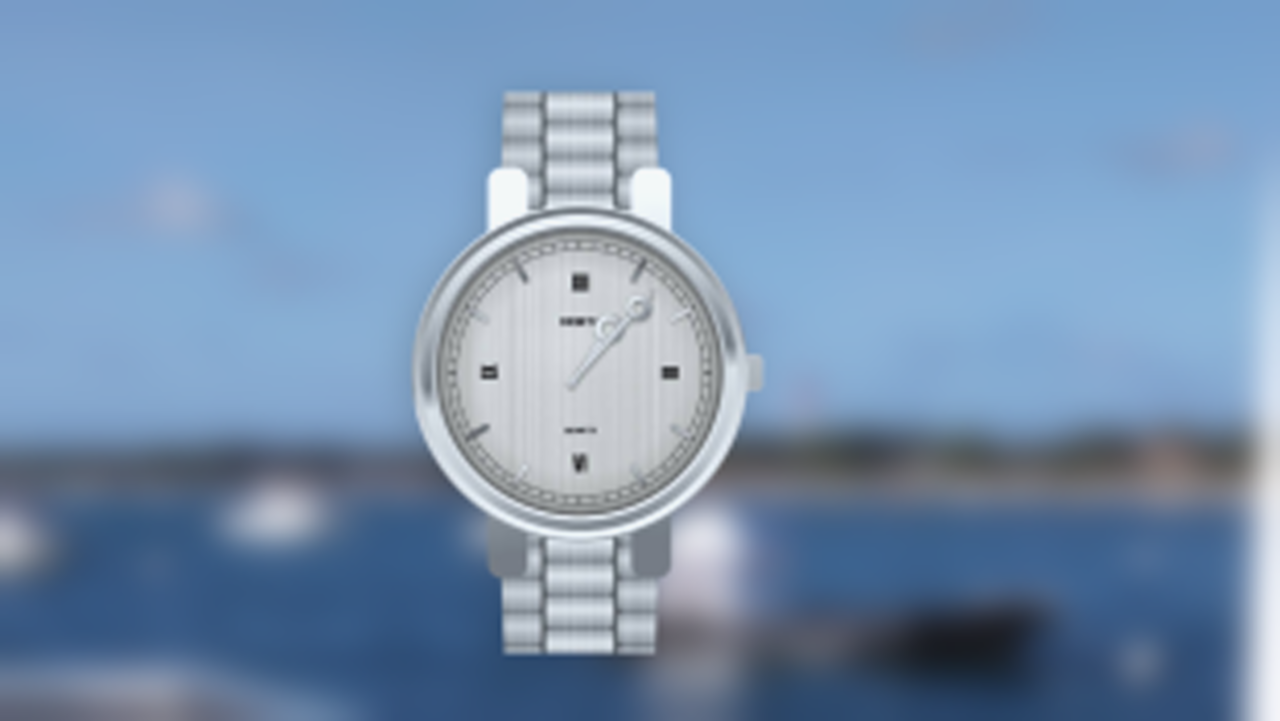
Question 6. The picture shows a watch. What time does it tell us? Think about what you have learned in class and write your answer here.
1:07
